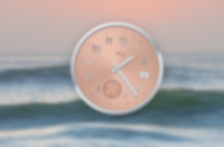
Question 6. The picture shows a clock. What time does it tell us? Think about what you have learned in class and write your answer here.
1:22
